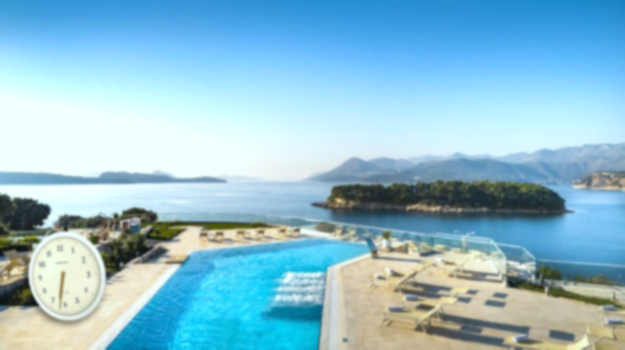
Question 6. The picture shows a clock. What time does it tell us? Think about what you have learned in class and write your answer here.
6:32
